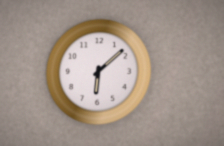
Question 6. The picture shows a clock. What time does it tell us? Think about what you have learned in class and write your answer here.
6:08
